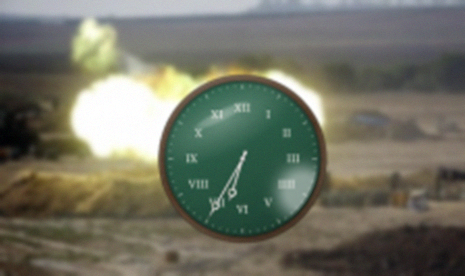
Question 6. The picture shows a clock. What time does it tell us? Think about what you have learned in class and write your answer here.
6:35
